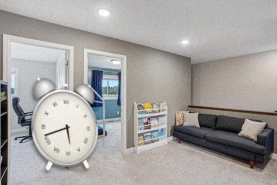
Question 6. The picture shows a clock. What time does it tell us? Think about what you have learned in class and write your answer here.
5:42
